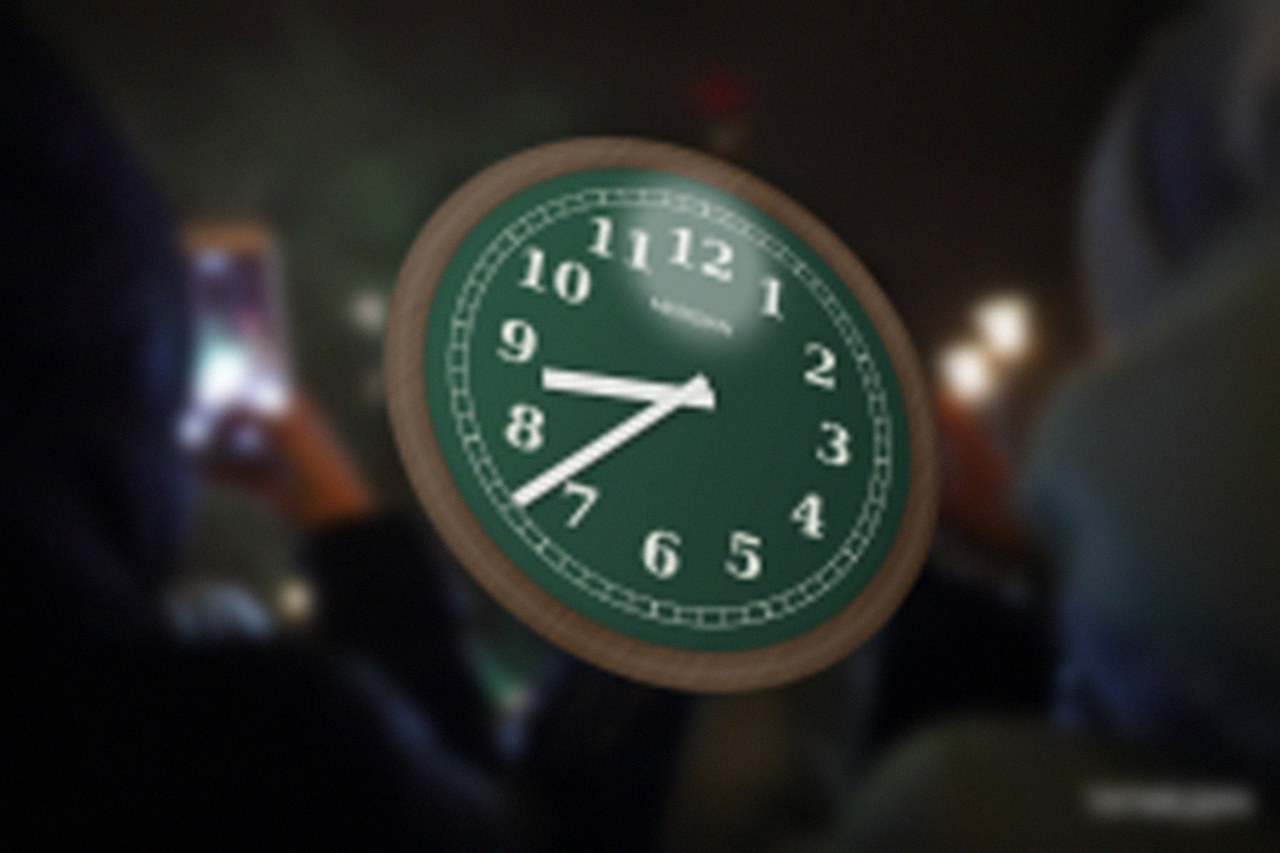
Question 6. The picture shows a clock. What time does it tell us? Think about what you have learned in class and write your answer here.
8:37
